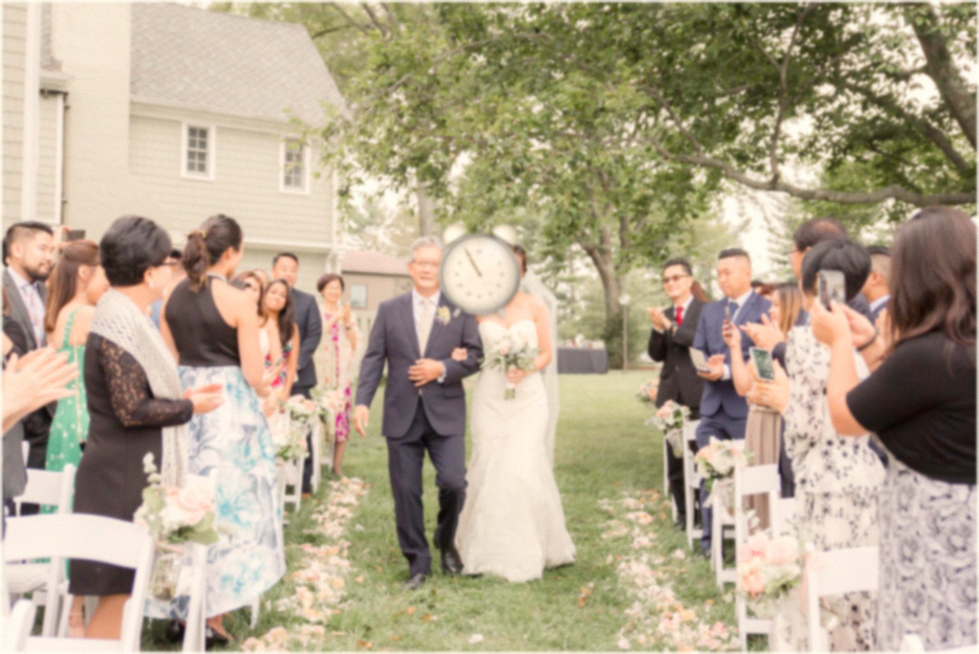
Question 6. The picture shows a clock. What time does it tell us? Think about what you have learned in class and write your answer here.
10:55
